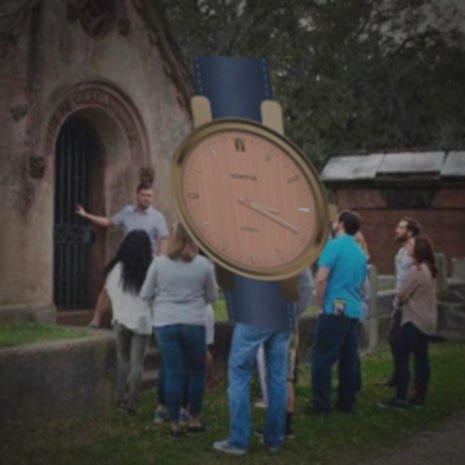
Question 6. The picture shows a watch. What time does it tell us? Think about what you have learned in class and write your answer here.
3:19
